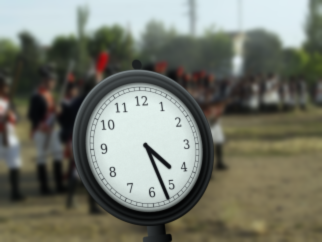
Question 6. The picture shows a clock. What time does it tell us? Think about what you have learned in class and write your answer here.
4:27
